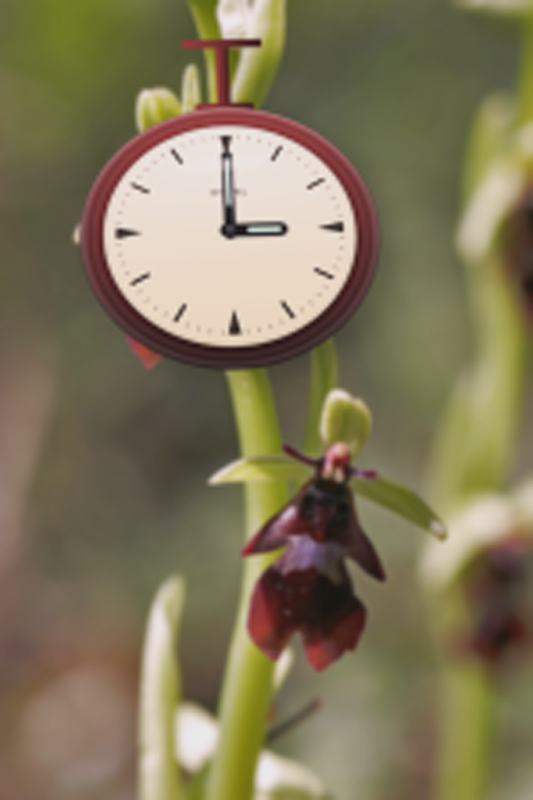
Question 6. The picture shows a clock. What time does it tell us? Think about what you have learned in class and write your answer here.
3:00
